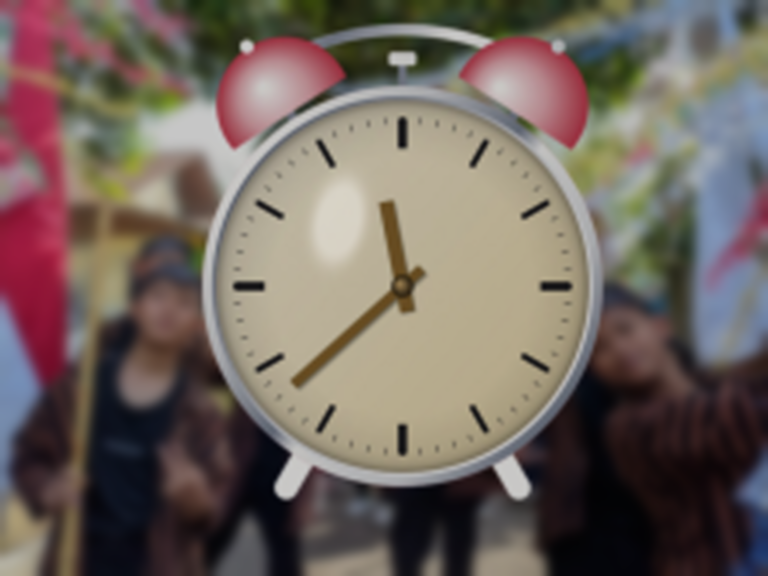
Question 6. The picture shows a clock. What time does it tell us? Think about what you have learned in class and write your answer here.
11:38
